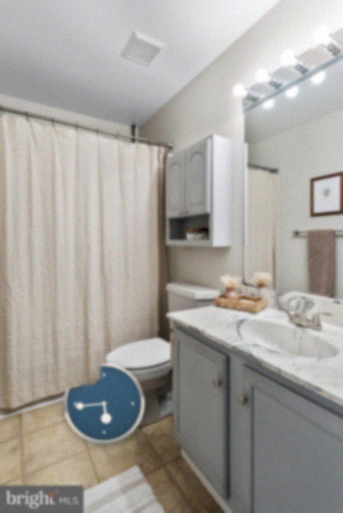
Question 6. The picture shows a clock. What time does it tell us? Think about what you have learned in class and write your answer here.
5:44
